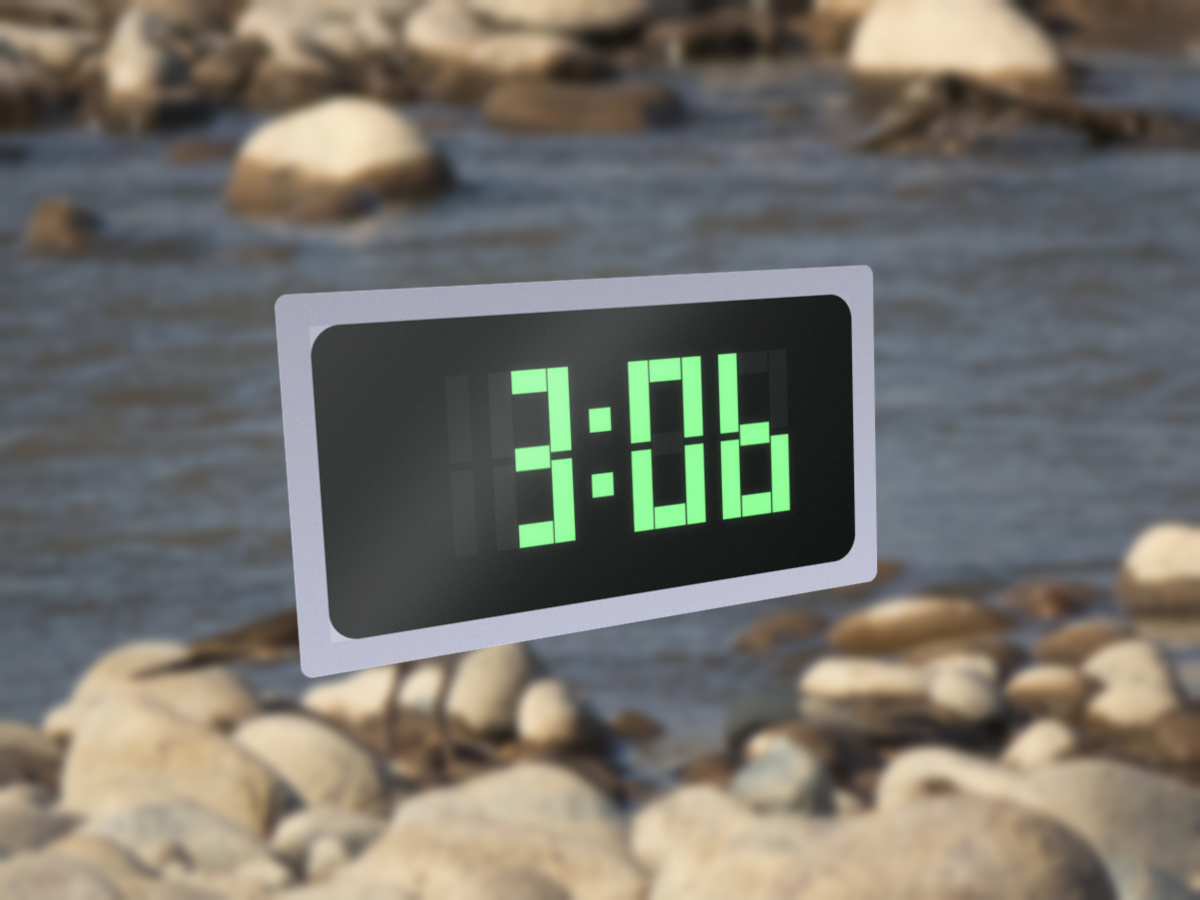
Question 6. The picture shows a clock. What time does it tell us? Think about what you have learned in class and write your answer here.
3:06
